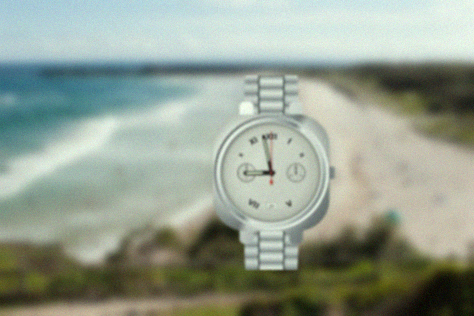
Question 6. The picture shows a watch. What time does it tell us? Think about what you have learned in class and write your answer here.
8:58
